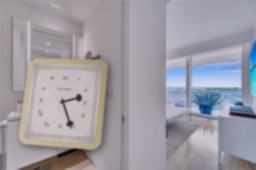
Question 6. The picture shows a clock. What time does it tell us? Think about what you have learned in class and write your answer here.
2:26
